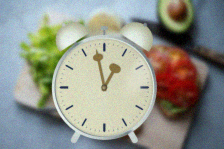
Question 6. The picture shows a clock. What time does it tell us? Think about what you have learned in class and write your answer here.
12:58
